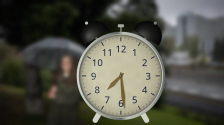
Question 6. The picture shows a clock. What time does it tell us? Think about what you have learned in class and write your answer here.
7:29
